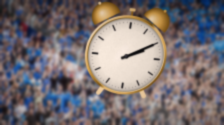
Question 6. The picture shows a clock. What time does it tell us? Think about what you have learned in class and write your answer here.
2:10
